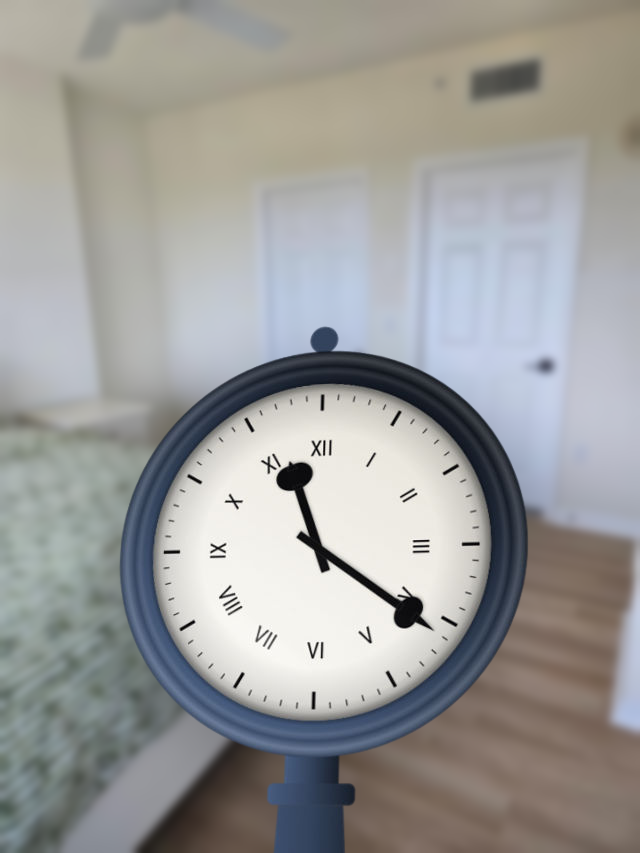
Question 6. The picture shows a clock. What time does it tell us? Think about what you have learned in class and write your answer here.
11:21
